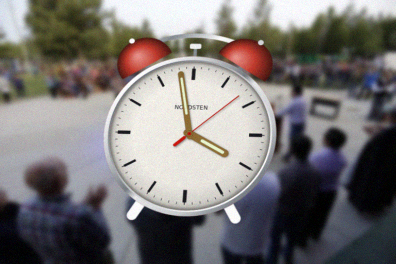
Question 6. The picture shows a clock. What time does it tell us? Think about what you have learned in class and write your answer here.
3:58:08
